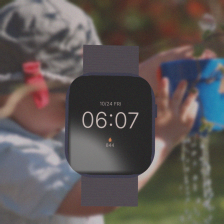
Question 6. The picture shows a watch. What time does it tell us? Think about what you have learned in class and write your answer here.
6:07
